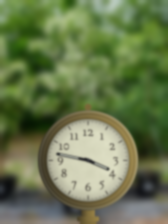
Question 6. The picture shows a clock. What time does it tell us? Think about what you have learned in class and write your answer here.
3:47
